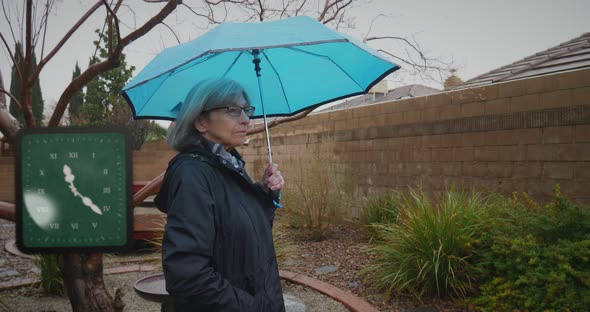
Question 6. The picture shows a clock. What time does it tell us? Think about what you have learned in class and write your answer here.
11:22
